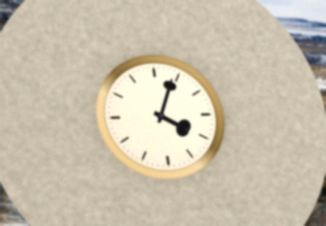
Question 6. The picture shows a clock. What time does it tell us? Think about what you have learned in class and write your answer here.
4:04
